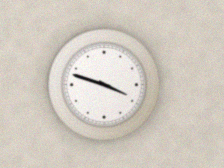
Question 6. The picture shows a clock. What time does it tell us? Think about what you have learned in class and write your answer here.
3:48
